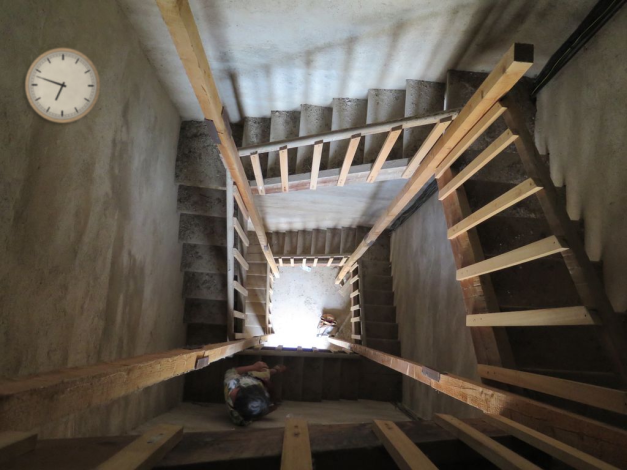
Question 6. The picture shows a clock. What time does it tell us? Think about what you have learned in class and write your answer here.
6:48
